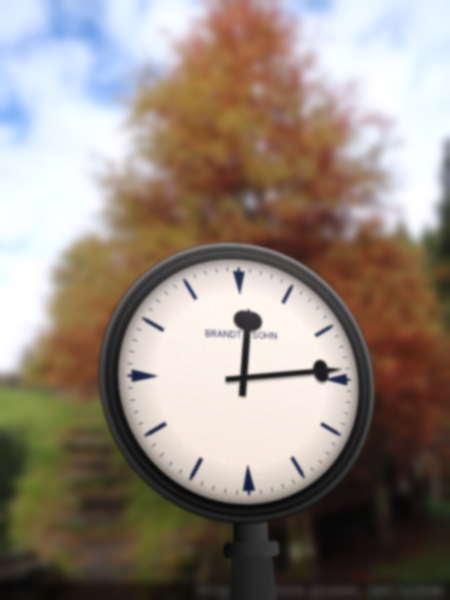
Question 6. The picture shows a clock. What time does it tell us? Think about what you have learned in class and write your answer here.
12:14
